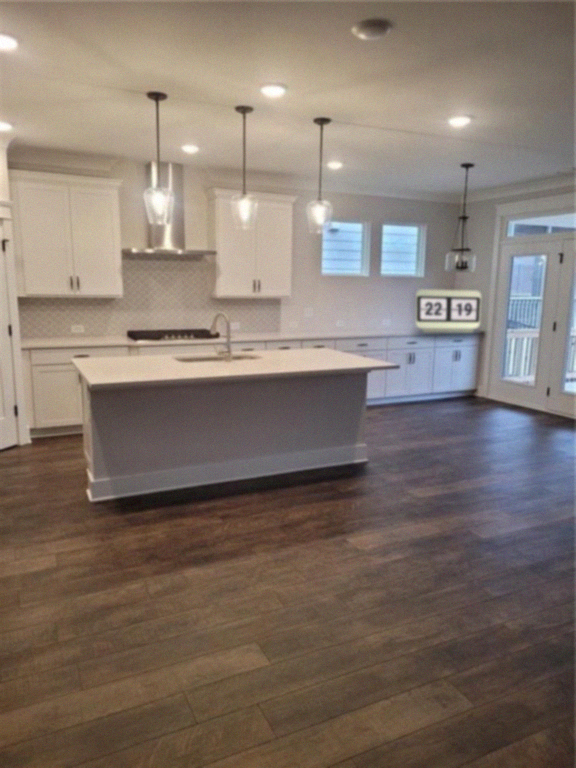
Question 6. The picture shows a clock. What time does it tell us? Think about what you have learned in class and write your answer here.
22:19
